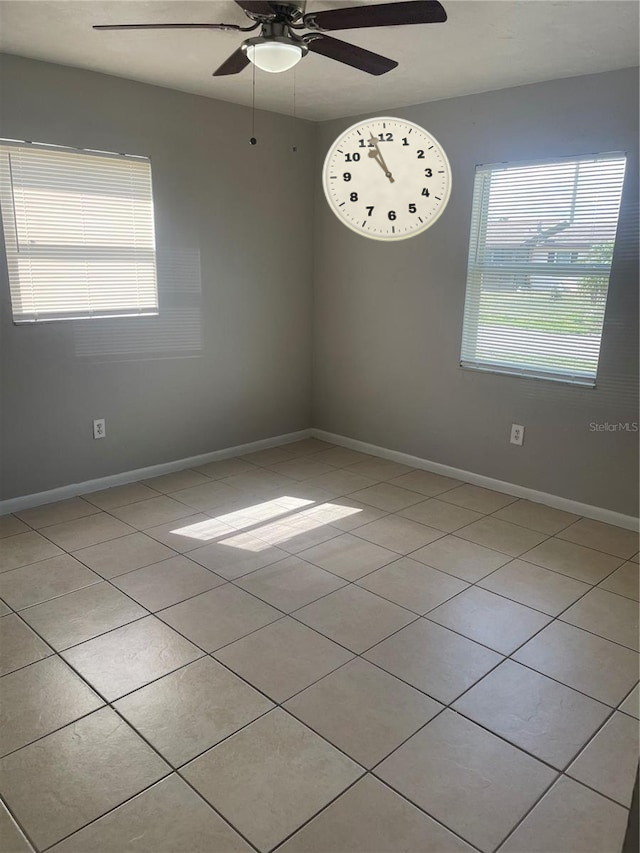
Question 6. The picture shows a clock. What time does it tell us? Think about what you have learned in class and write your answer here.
10:57
